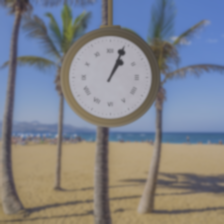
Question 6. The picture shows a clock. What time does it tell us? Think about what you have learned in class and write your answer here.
1:04
